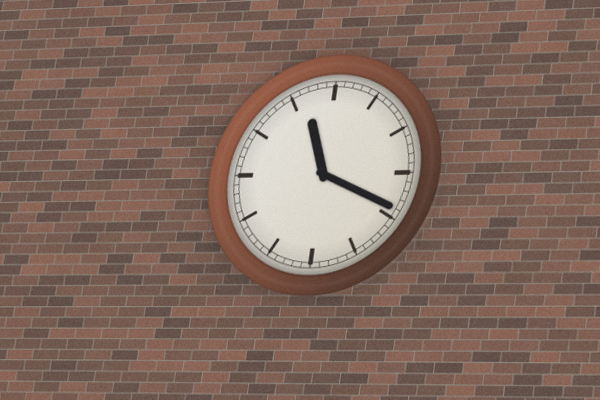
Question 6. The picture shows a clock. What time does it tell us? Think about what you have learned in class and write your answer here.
11:19
